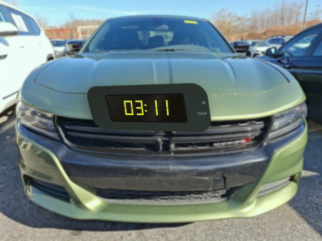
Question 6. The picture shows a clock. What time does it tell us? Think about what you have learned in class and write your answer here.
3:11
